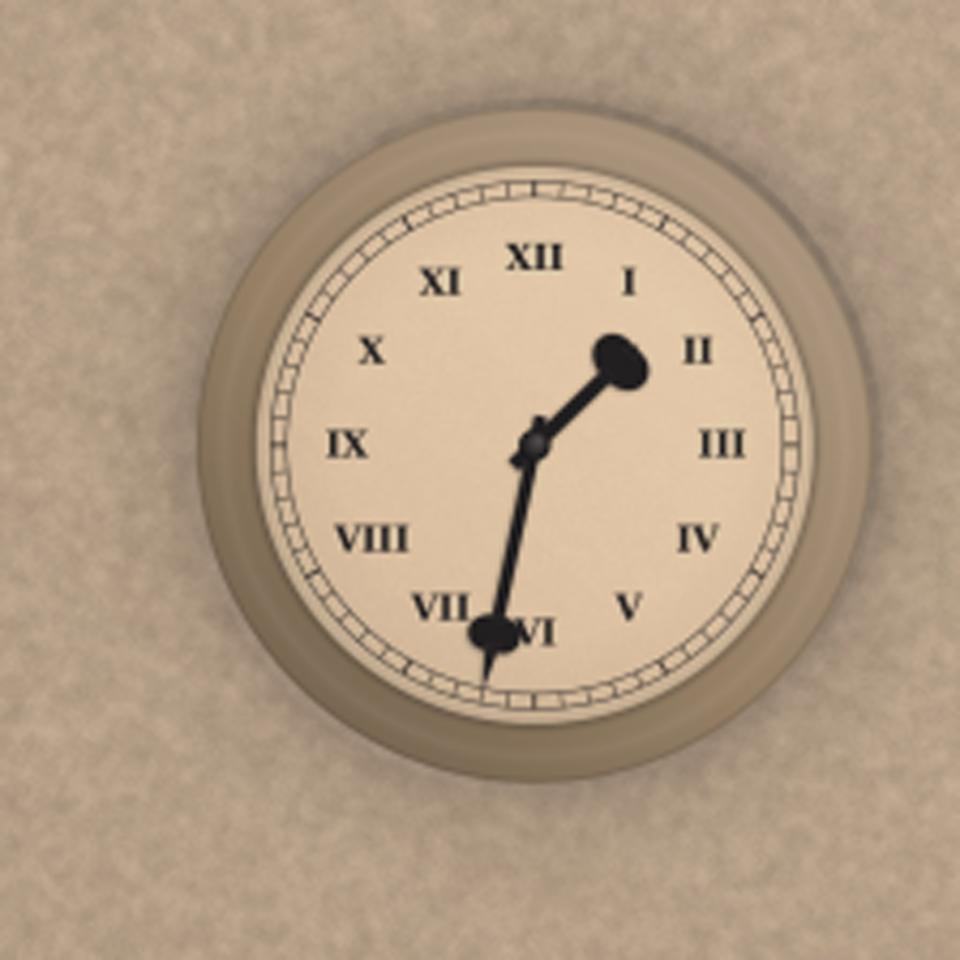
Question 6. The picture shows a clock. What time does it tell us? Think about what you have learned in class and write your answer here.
1:32
